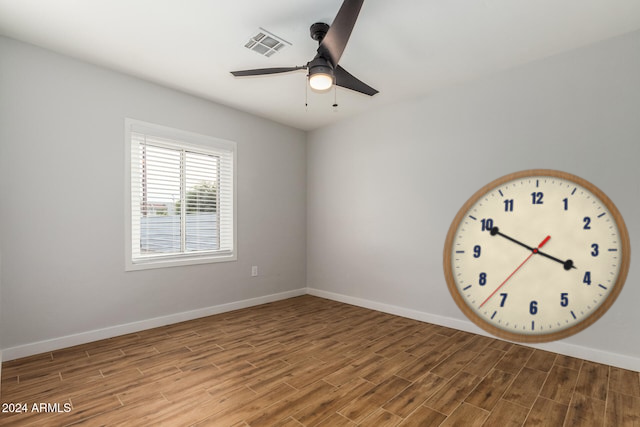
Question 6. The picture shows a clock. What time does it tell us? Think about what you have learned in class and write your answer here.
3:49:37
